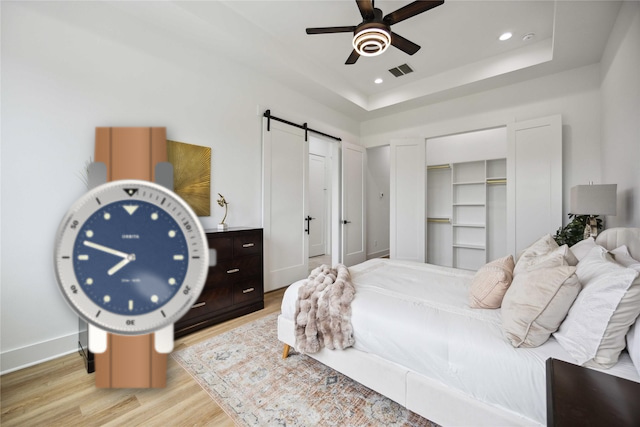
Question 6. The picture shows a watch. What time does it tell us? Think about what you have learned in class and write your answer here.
7:48
